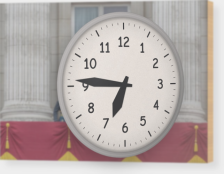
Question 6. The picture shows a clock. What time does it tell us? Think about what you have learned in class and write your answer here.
6:46
